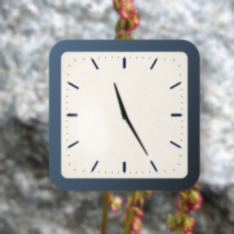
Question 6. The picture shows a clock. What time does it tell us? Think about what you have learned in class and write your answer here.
11:25
